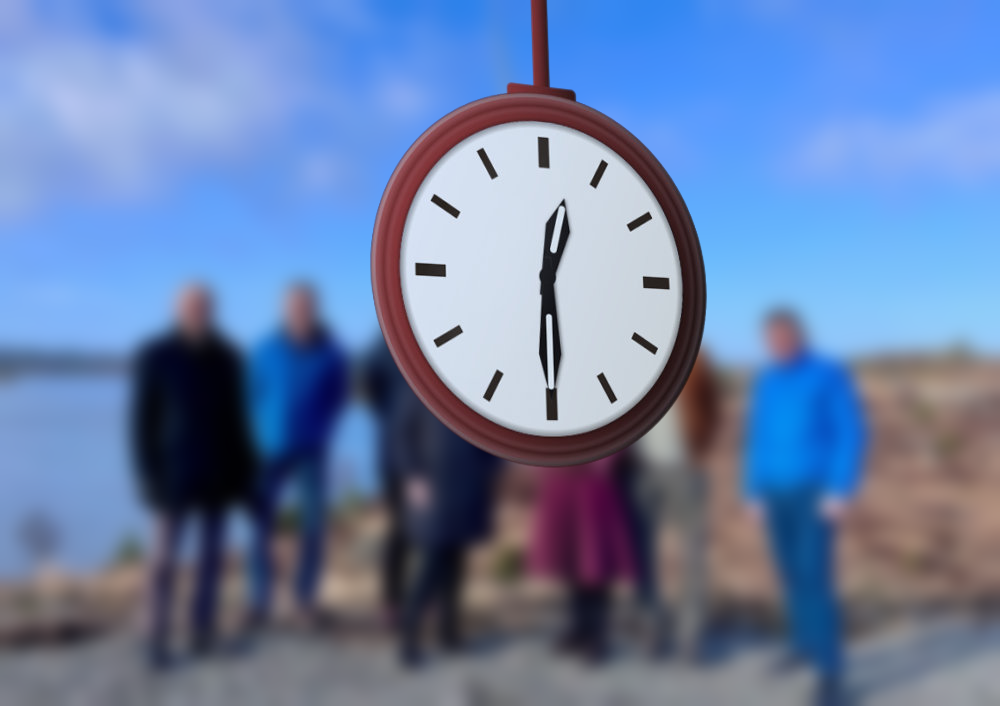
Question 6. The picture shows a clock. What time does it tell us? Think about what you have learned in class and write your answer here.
12:30
